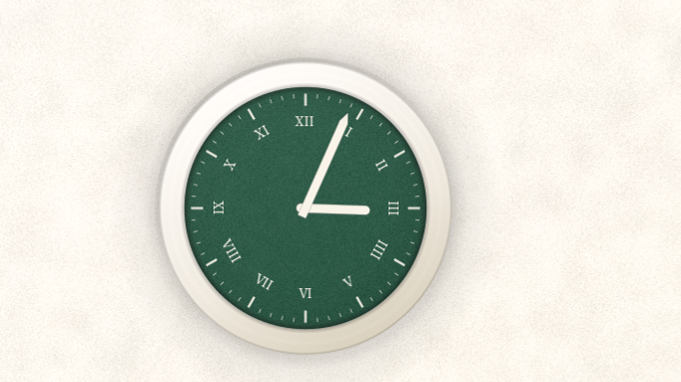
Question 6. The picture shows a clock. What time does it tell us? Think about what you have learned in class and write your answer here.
3:04
